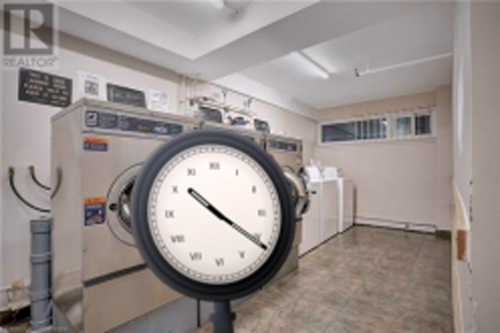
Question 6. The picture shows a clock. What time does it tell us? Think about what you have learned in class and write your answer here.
10:21
